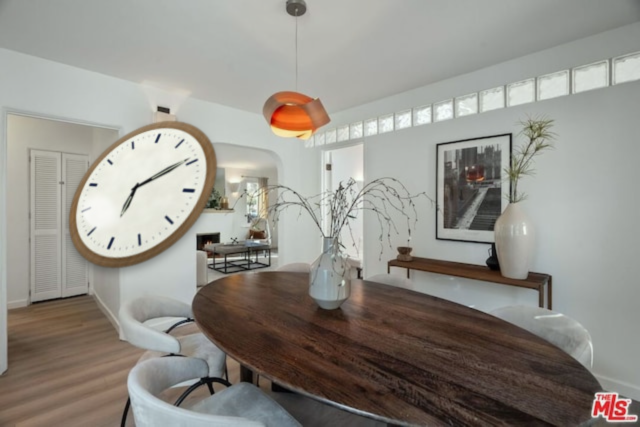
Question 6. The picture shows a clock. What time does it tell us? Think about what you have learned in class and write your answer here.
6:09
